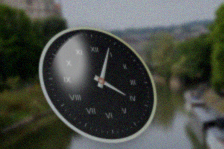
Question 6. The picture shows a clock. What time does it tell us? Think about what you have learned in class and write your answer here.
4:04
